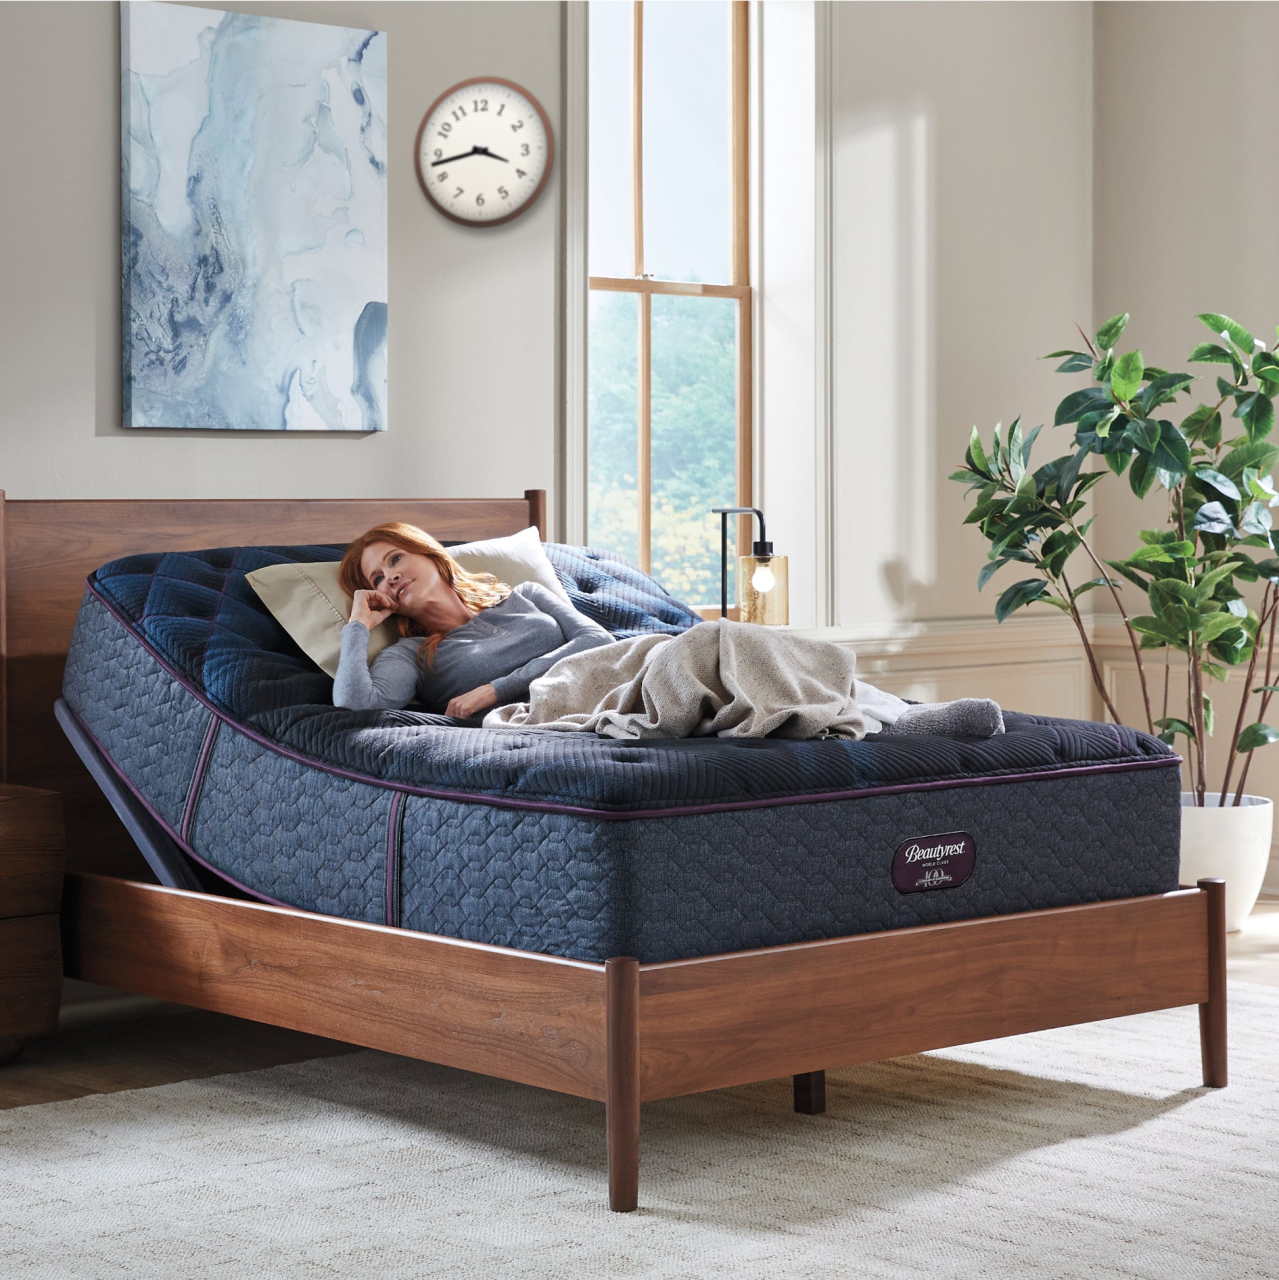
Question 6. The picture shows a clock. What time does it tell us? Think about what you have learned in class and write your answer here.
3:43
